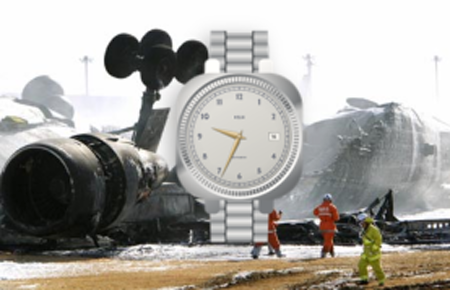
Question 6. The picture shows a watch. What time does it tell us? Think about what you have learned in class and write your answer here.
9:34
